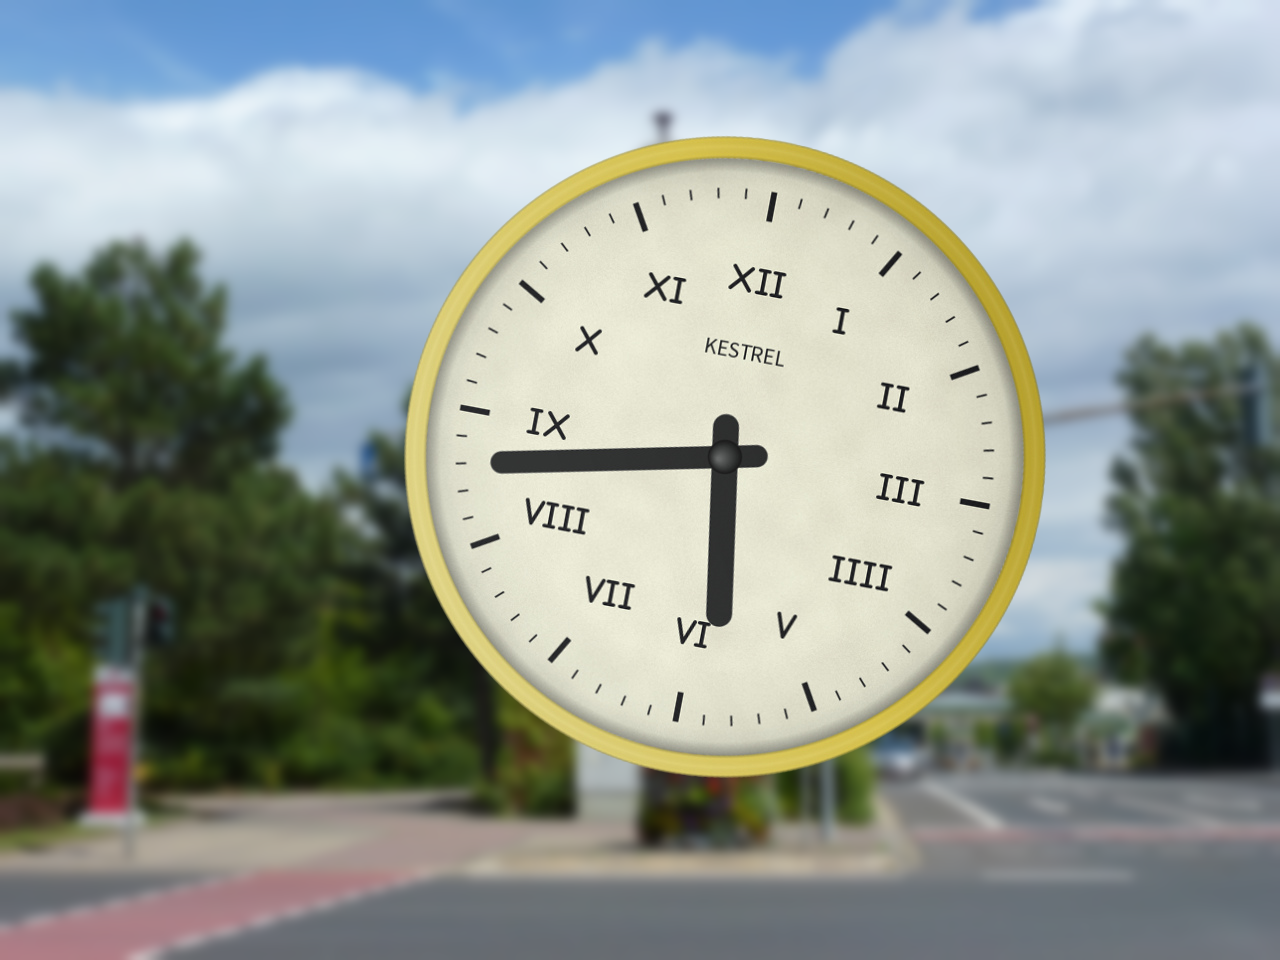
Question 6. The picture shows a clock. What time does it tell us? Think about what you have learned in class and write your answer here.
5:43
